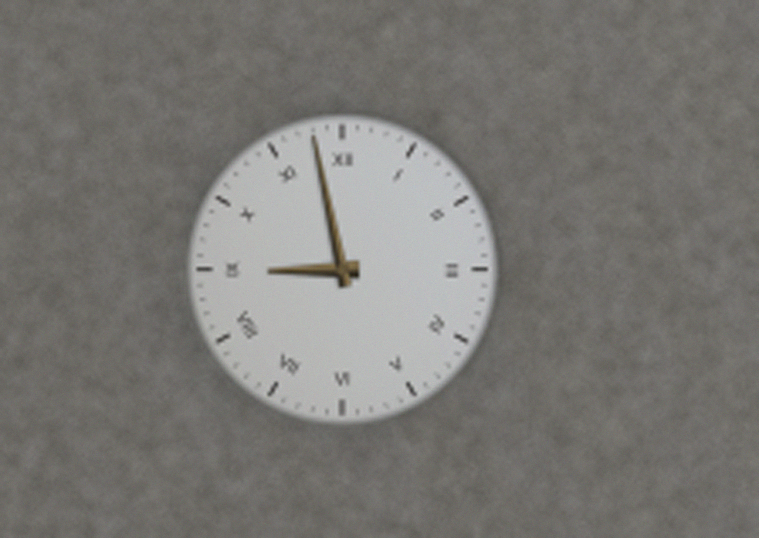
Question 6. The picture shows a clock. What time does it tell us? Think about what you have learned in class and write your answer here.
8:58
